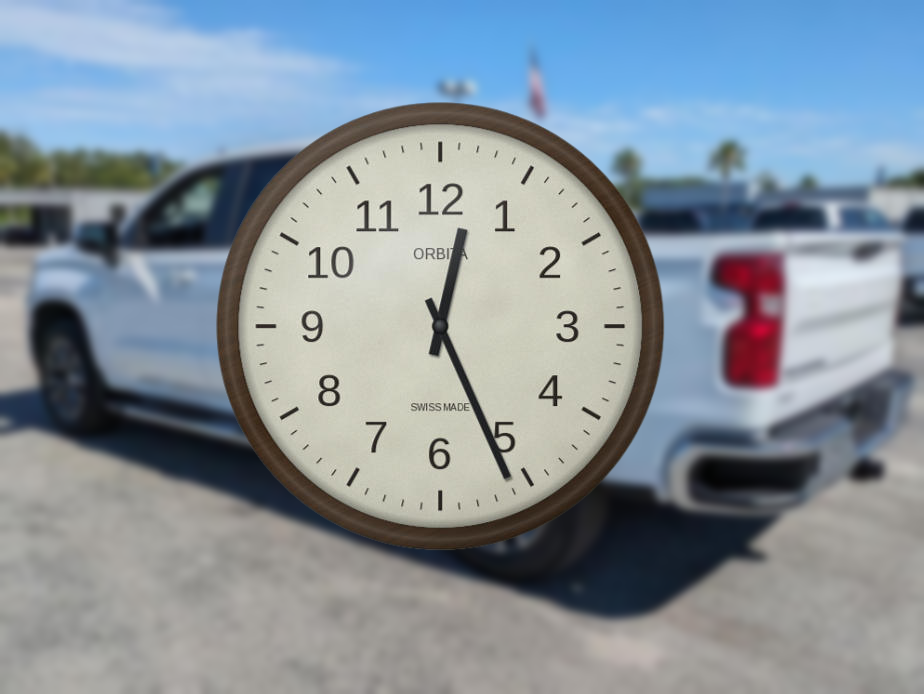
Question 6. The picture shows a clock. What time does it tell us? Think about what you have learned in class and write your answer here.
12:26
